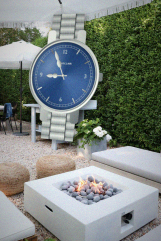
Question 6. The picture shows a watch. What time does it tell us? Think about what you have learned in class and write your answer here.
8:56
